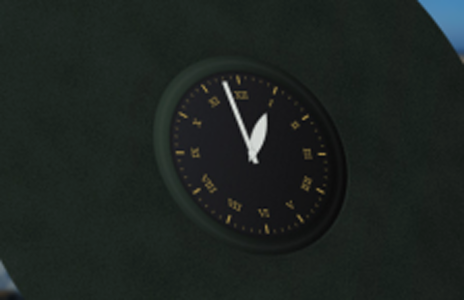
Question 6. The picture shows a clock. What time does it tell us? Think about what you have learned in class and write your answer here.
12:58
